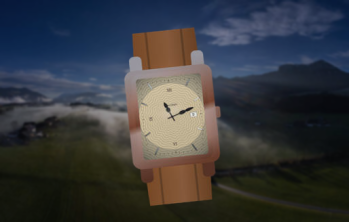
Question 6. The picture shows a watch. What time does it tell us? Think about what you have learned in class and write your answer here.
11:12
